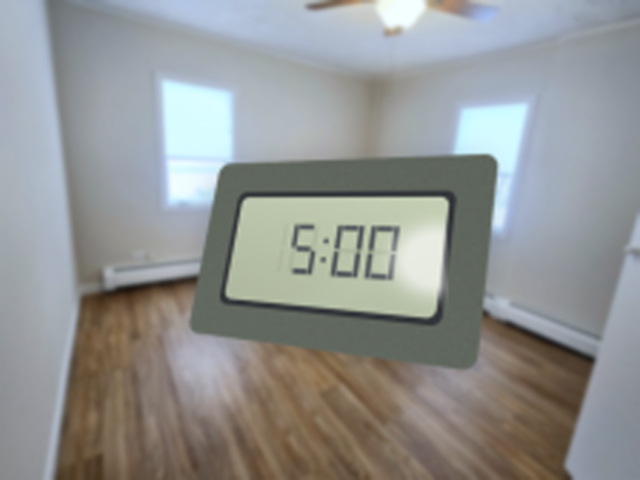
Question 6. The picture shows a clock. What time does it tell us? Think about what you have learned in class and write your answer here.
5:00
